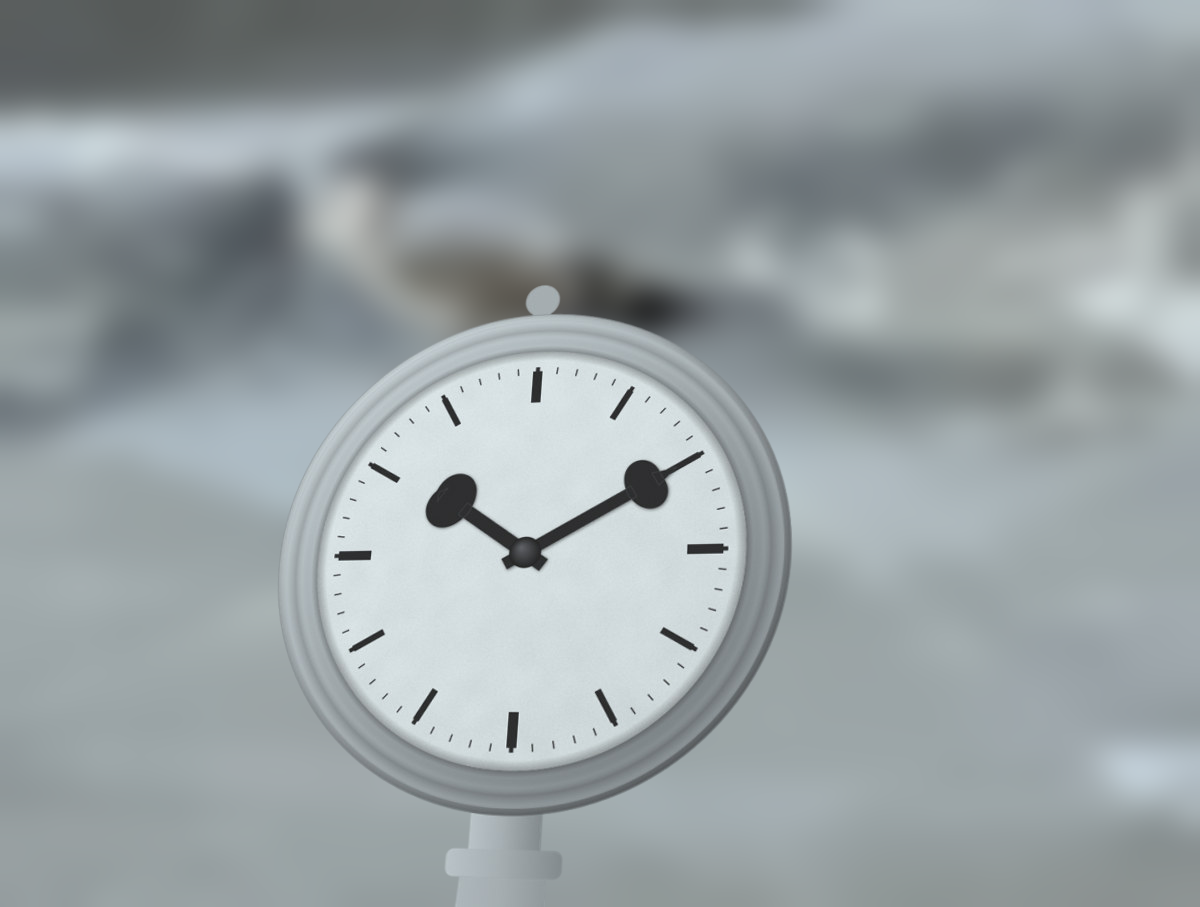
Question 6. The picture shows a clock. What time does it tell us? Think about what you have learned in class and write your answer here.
10:10
